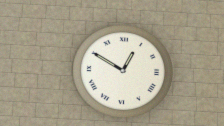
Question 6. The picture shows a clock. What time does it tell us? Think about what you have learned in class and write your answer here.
12:50
